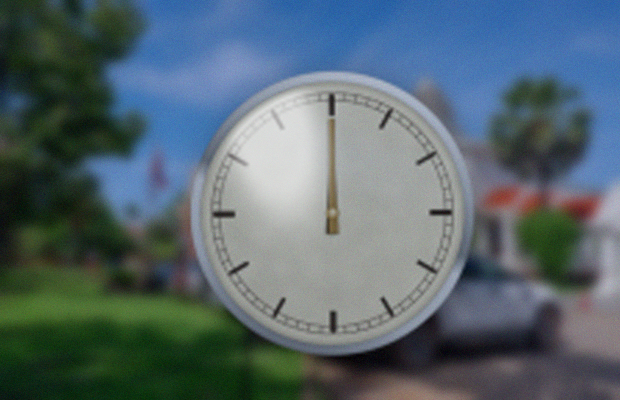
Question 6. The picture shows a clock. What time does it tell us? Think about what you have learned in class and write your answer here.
12:00
